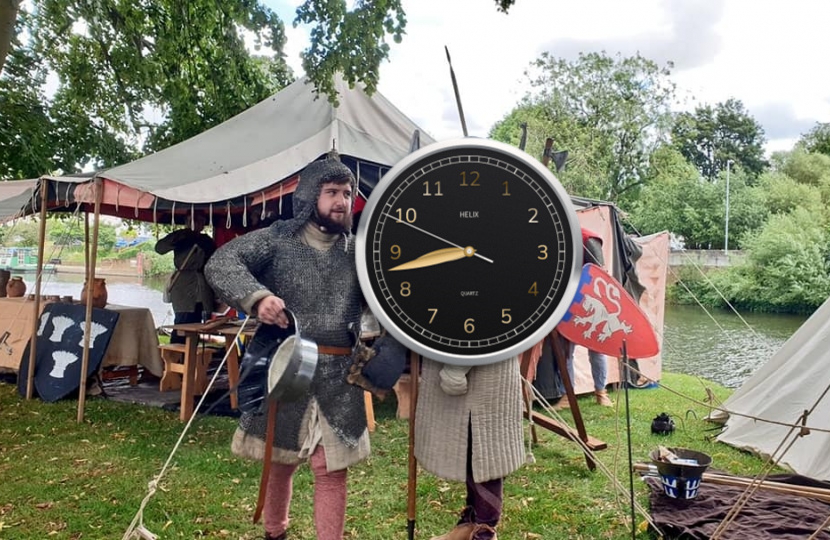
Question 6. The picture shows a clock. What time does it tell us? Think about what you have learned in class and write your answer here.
8:42:49
